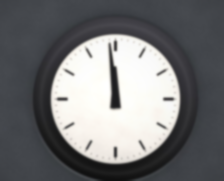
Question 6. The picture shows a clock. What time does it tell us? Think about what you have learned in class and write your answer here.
11:59
